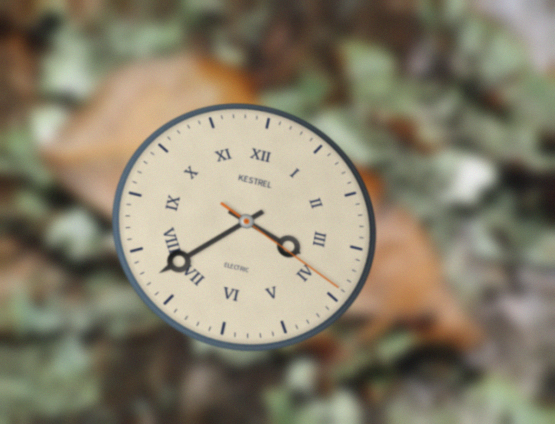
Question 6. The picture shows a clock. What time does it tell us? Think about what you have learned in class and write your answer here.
3:37:19
